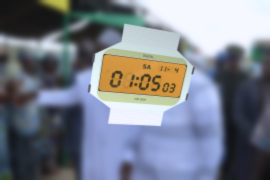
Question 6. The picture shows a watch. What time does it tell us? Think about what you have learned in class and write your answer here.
1:05:03
